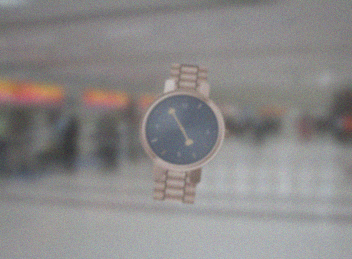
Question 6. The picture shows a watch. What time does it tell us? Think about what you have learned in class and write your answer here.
4:54
